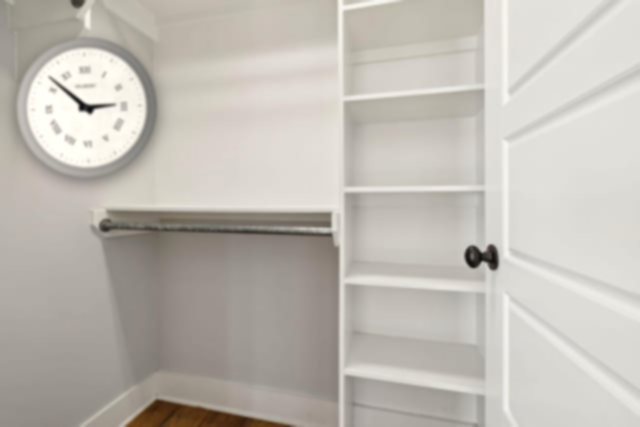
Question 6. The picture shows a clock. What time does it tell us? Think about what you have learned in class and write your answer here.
2:52
